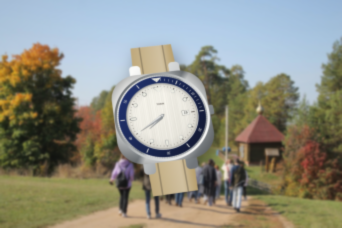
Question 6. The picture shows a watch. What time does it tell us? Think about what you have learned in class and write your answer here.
7:40
